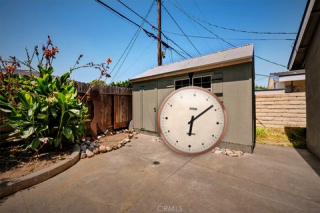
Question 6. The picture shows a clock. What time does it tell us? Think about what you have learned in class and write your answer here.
6:08
